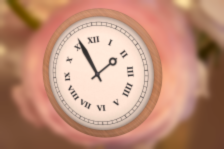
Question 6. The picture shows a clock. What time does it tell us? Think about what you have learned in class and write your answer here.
1:56
